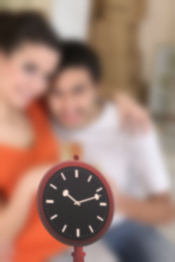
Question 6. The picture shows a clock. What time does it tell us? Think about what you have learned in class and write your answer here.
10:12
